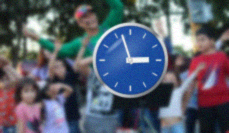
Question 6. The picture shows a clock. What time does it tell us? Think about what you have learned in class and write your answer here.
2:57
